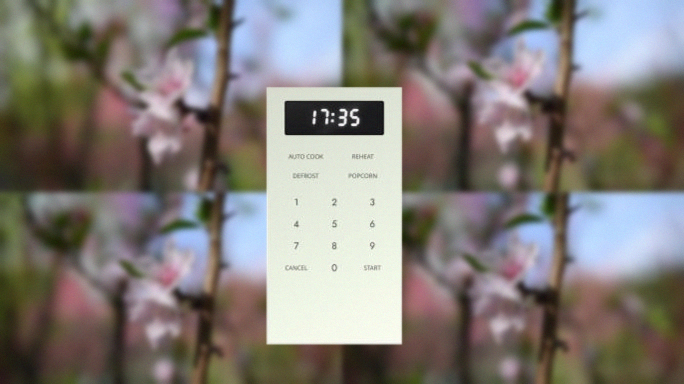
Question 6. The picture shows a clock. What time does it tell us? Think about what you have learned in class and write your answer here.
17:35
